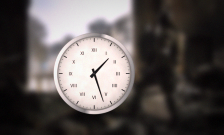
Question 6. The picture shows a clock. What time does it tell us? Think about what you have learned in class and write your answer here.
1:27
